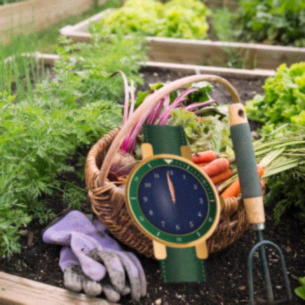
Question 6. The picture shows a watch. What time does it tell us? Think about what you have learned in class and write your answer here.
11:59
